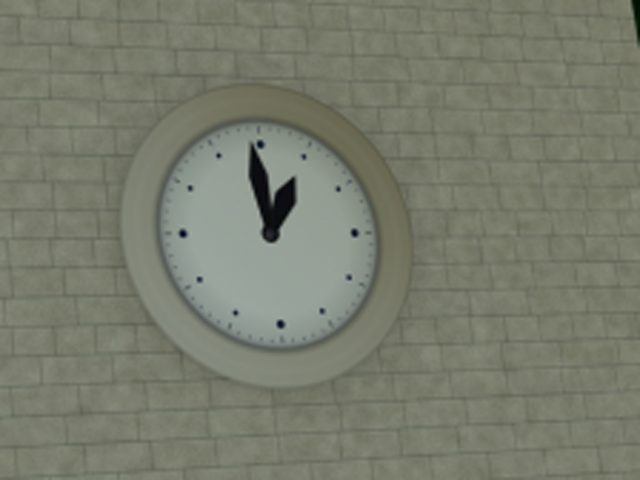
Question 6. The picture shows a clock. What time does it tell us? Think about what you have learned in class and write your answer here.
12:59
